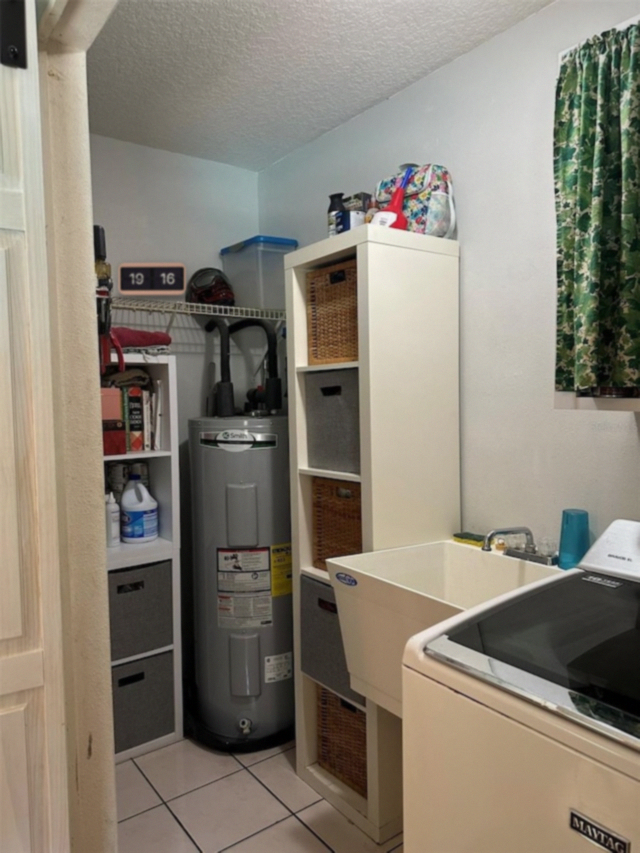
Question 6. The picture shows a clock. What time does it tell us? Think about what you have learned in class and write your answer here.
19:16
